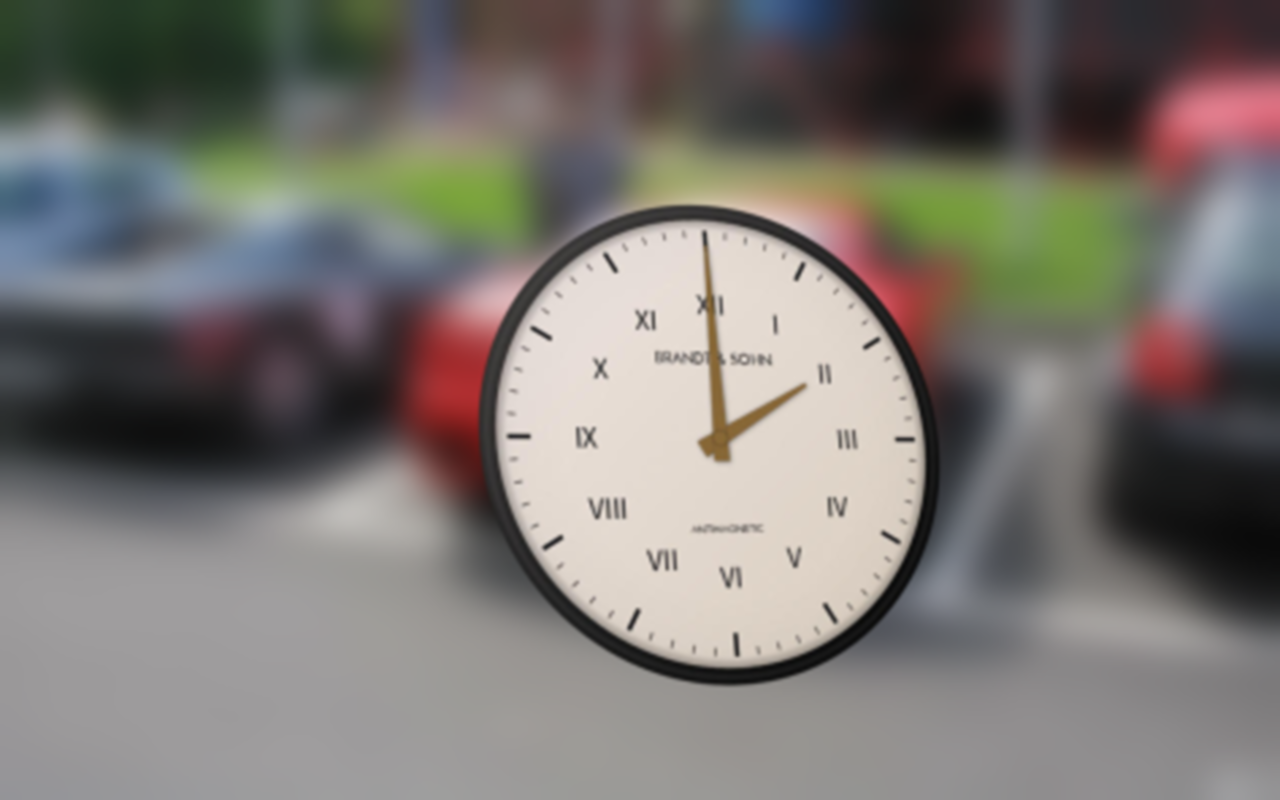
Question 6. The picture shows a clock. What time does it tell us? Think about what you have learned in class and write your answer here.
2:00
